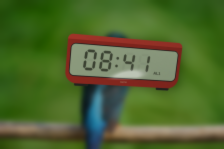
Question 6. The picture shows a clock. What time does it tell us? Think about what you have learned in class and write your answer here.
8:41
